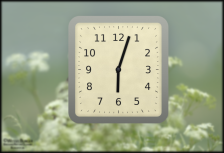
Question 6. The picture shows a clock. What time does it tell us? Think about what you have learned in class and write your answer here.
6:03
